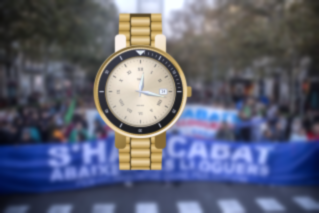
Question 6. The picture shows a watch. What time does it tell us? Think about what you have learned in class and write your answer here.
12:17
